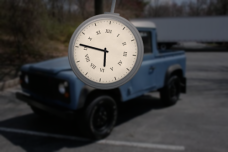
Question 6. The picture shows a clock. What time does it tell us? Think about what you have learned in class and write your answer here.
5:46
